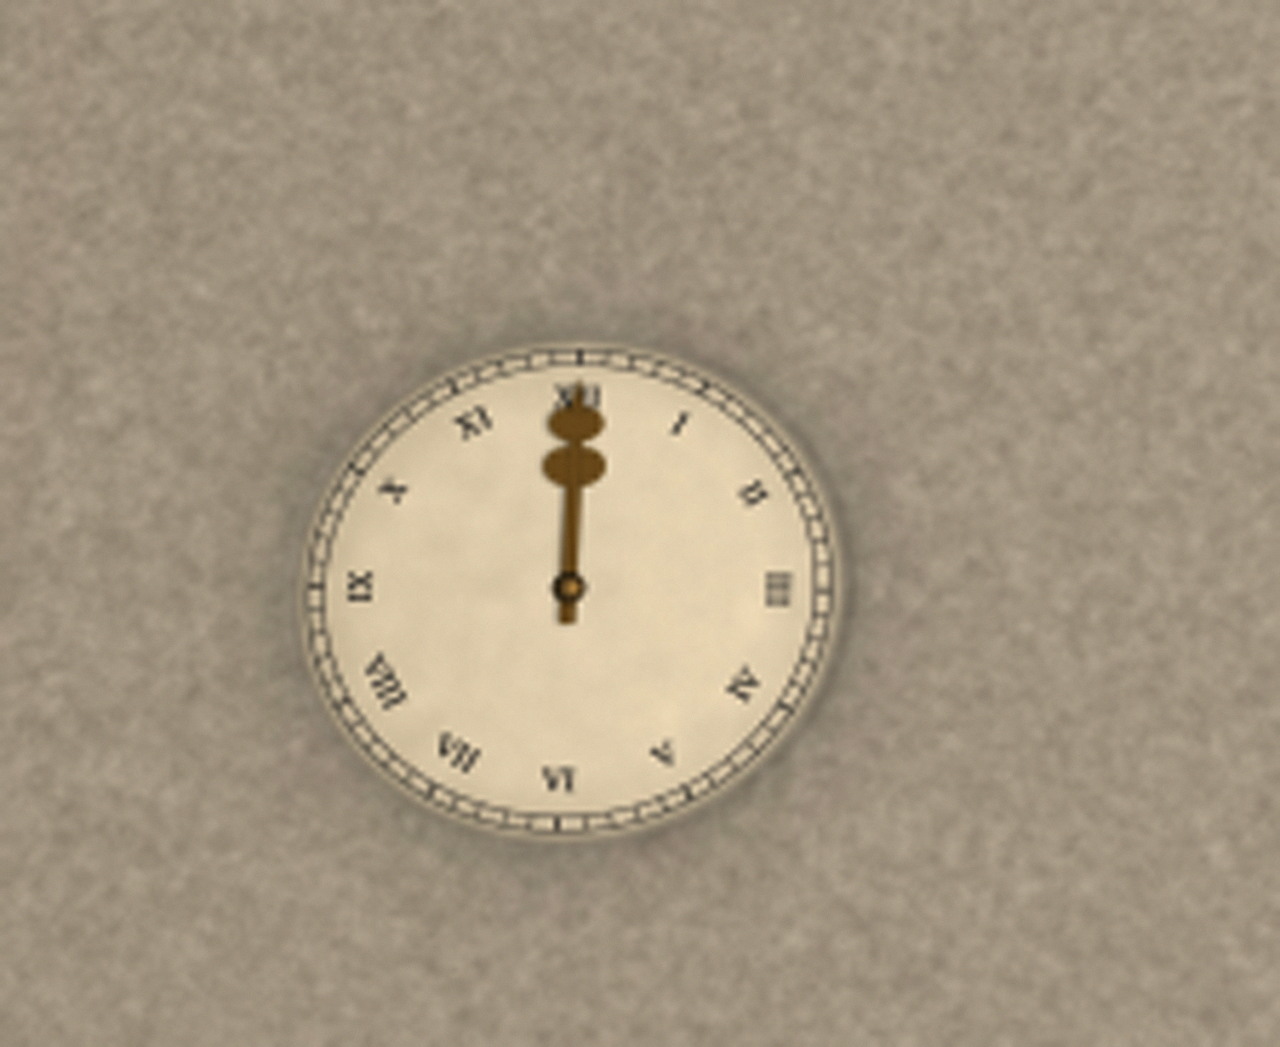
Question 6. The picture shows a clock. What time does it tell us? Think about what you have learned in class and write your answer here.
12:00
